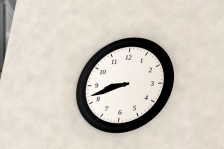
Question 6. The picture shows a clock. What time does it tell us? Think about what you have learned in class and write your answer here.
8:42
